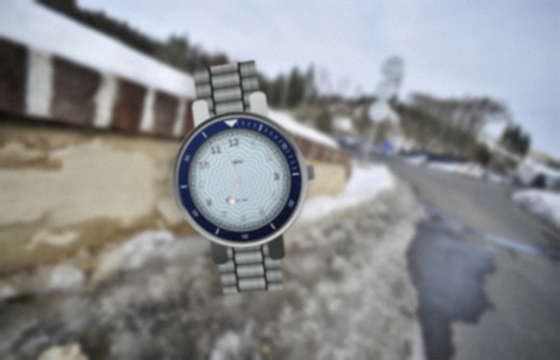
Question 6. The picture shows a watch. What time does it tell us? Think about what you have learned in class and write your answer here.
6:57
